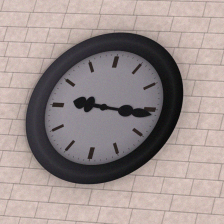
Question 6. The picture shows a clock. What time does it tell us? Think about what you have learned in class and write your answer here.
9:16
